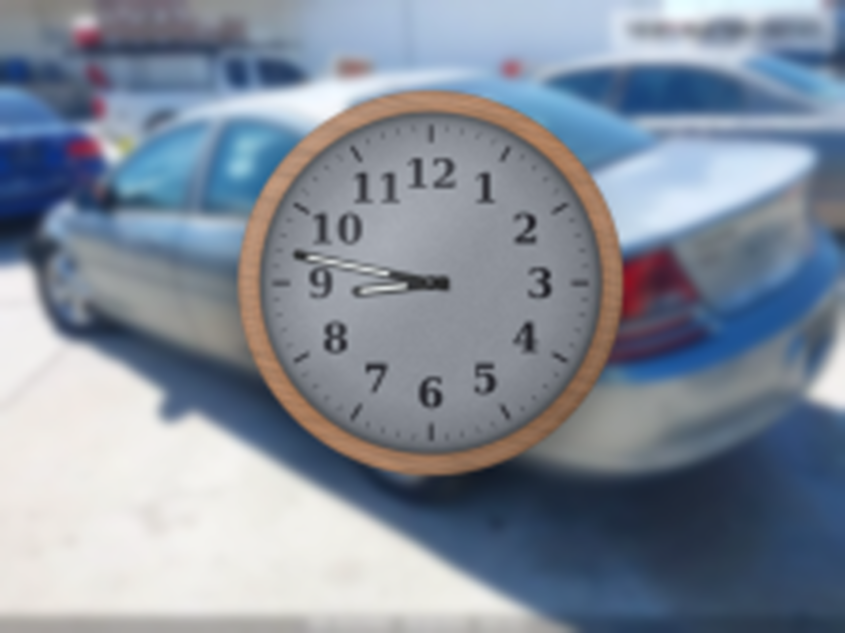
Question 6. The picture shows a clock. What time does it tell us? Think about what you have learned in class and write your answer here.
8:47
